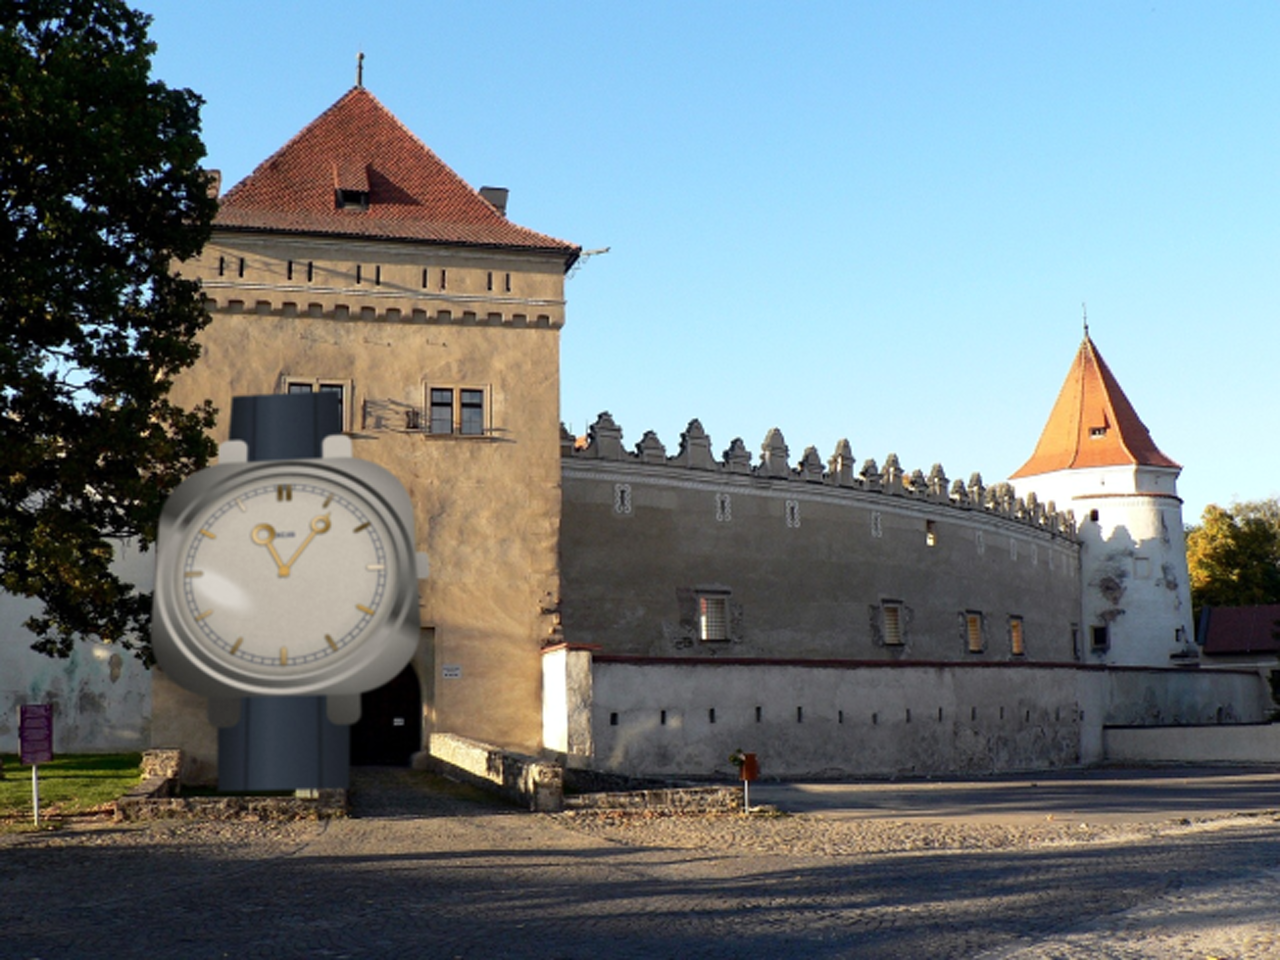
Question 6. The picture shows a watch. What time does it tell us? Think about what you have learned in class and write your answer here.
11:06
